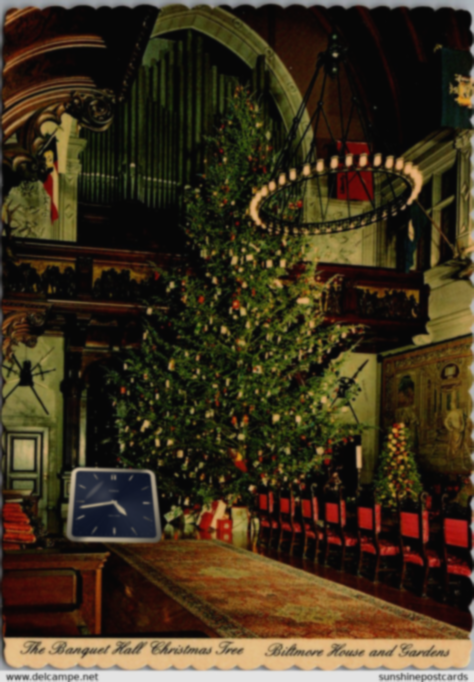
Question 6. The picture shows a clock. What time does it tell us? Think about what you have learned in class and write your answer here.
4:43
